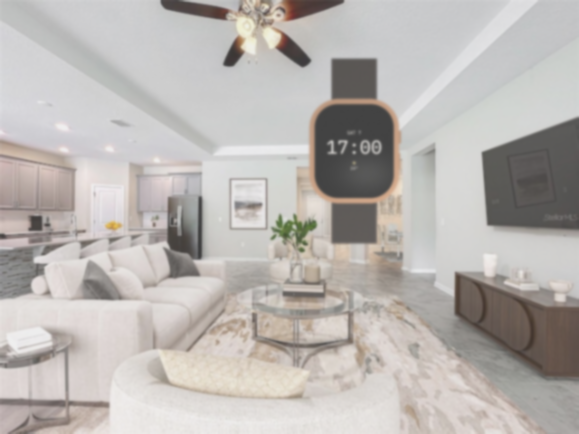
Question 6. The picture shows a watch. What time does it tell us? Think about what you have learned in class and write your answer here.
17:00
